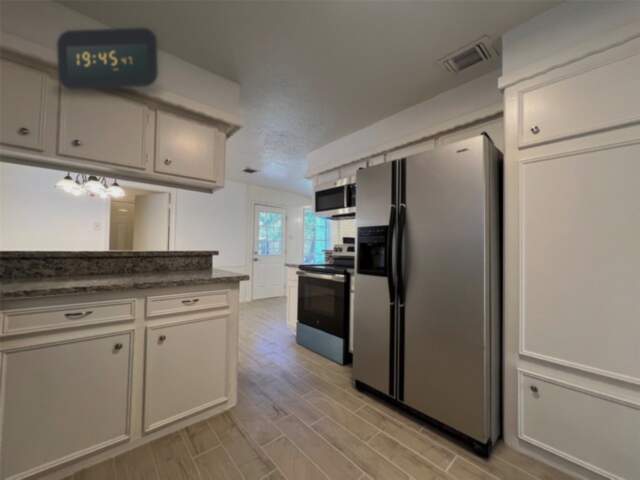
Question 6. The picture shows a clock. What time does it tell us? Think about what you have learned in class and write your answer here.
19:45
